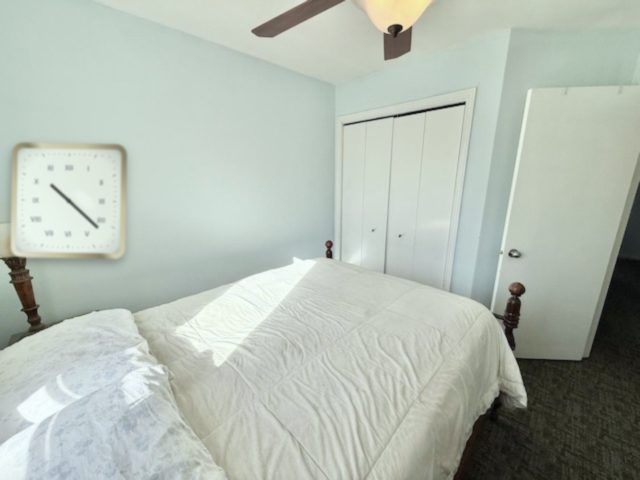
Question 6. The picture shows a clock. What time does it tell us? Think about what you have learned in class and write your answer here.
10:22
